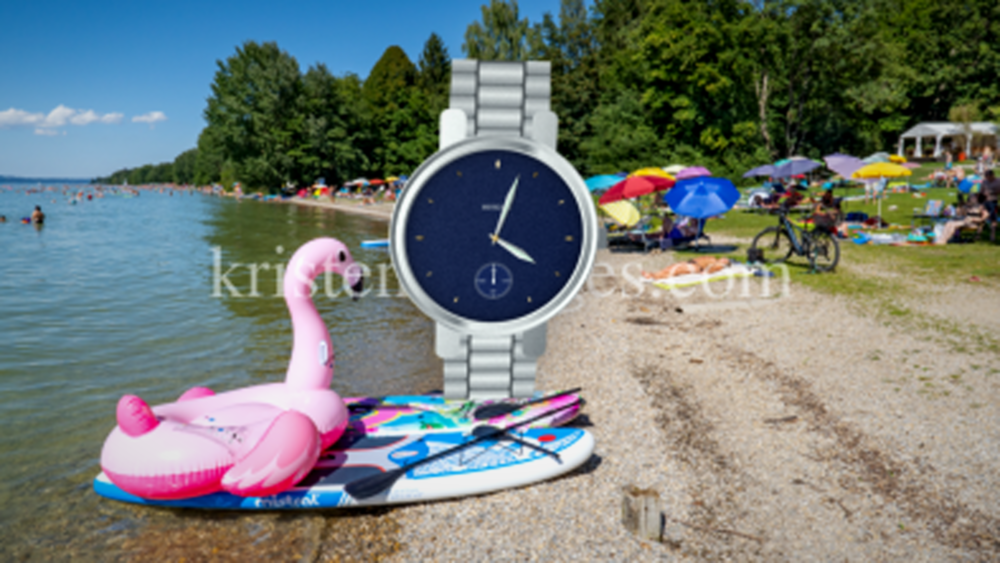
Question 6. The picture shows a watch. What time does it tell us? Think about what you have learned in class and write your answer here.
4:03
